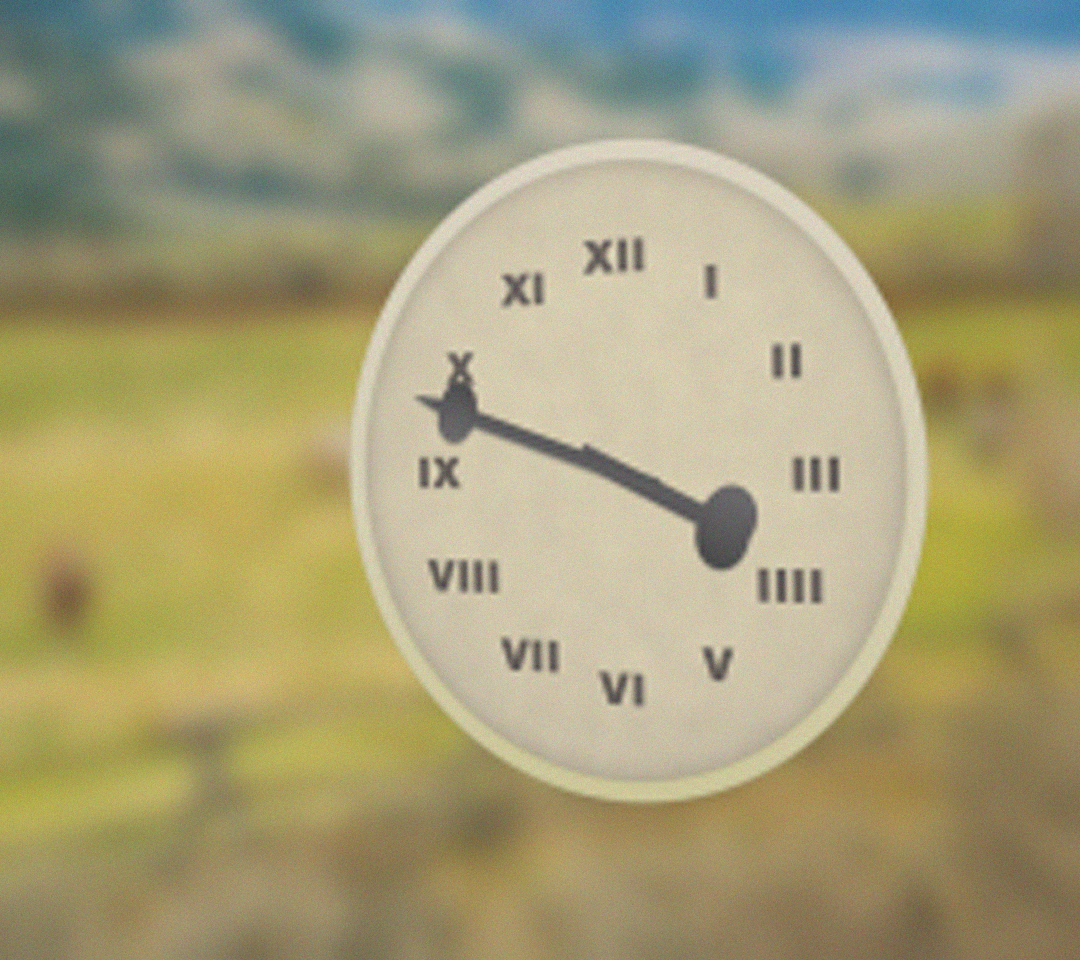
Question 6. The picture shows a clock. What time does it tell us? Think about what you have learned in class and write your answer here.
3:48
